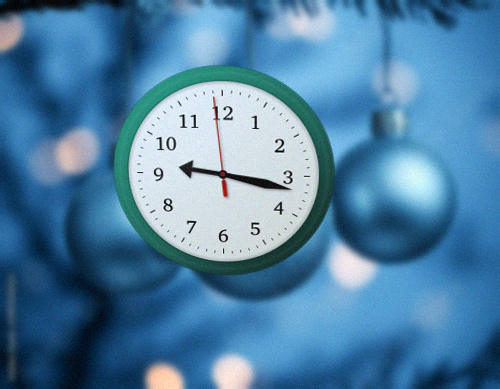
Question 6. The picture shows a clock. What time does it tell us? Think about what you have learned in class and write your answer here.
9:16:59
